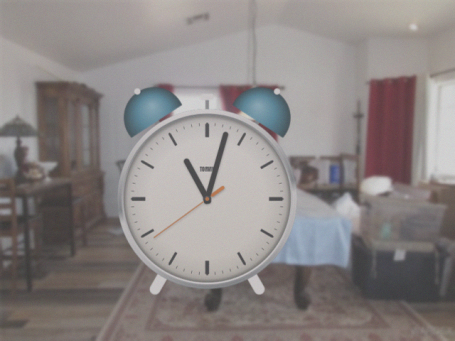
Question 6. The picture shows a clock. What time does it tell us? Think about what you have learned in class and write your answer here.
11:02:39
